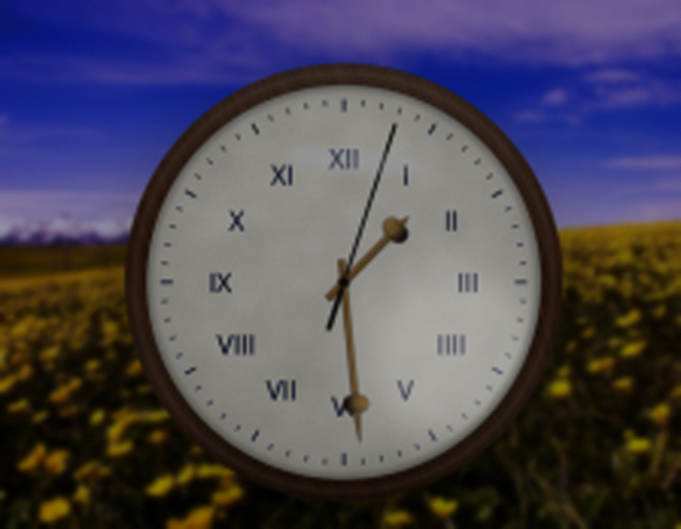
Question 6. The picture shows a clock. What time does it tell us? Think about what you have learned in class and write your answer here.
1:29:03
